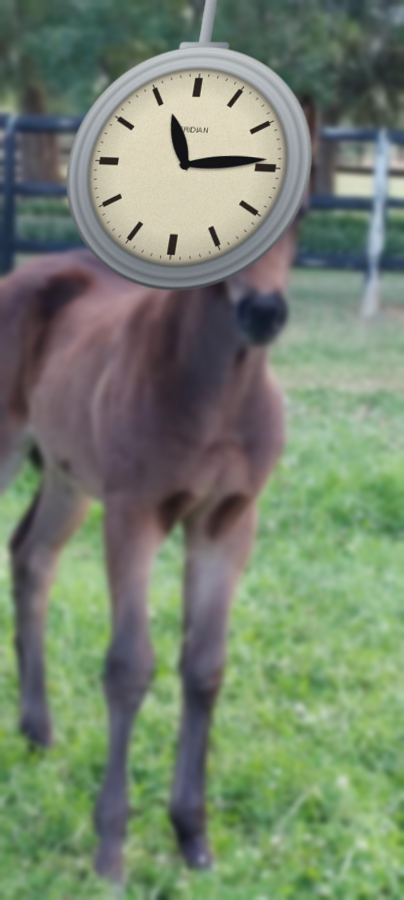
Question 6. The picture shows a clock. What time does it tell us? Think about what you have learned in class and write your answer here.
11:14
